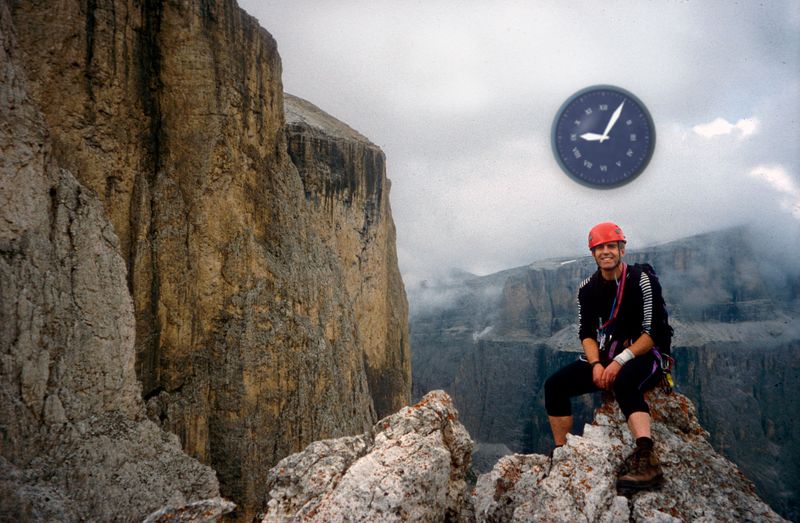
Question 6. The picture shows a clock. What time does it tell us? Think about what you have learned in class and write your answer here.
9:05
